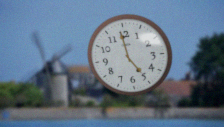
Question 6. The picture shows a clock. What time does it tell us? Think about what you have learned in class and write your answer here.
4:59
